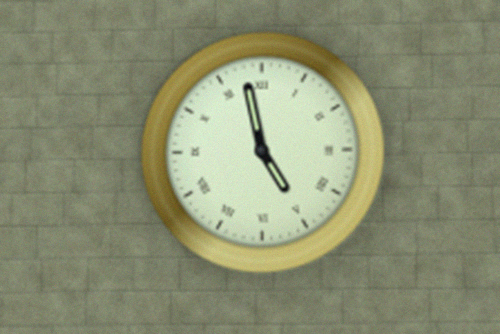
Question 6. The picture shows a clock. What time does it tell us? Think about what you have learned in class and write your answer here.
4:58
